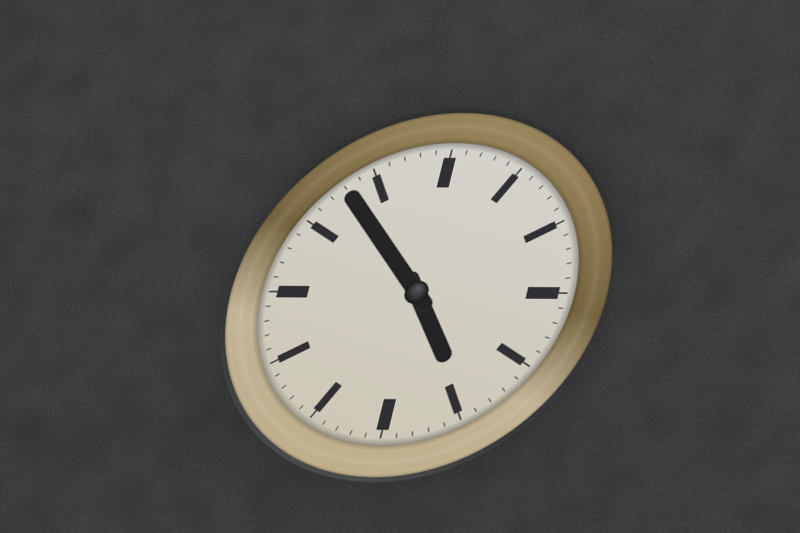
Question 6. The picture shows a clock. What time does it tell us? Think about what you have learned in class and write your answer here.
4:53
